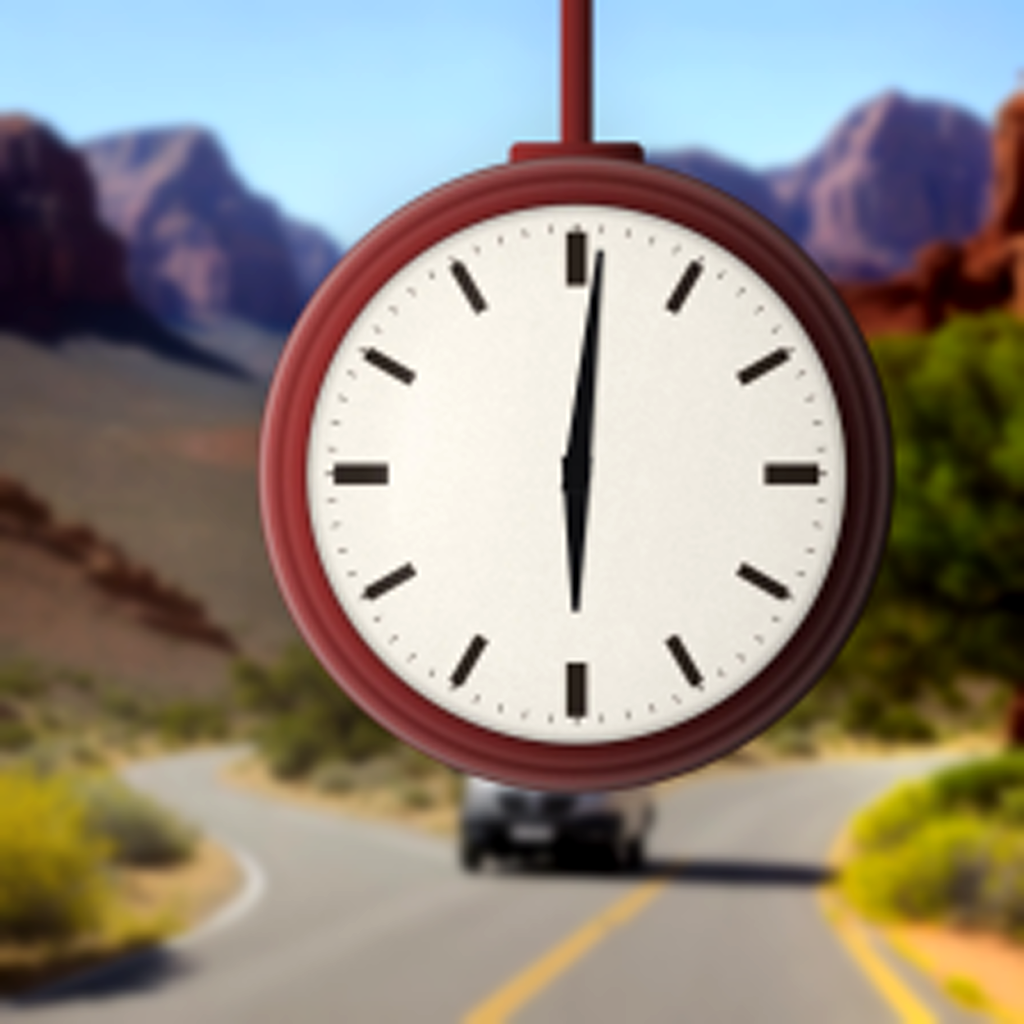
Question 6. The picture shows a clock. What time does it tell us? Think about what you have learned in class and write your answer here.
6:01
